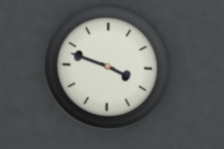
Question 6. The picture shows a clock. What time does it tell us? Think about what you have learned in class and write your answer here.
3:48
